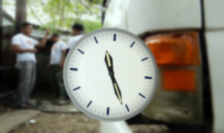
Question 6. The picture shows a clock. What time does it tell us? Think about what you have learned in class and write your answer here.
11:26
